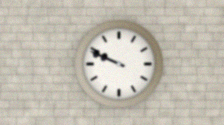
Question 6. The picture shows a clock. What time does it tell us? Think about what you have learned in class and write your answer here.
9:49
